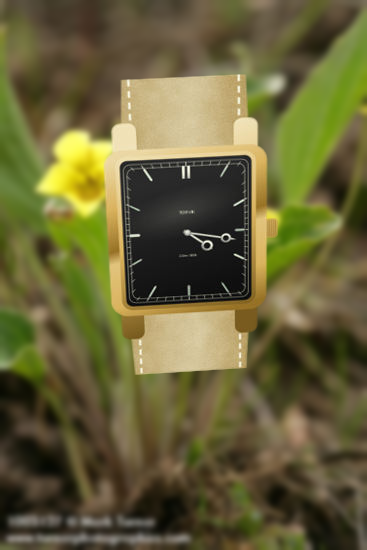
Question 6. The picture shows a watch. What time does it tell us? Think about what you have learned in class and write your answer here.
4:17
